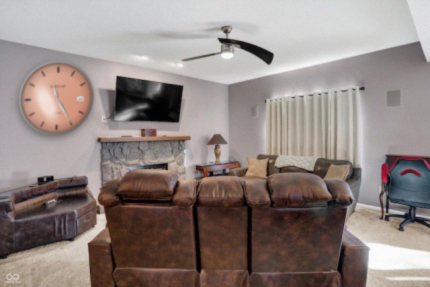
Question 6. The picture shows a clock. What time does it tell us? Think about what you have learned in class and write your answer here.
11:25
